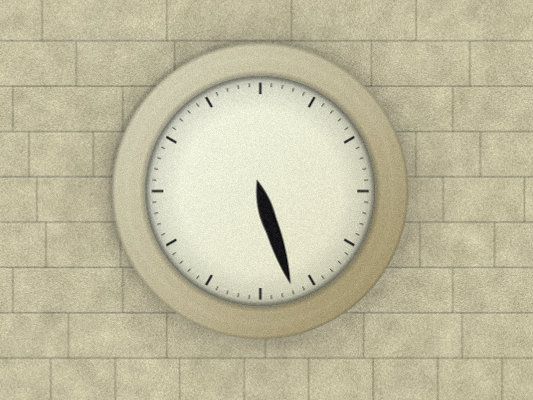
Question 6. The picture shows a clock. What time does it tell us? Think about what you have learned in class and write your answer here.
5:27
